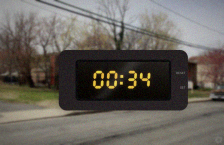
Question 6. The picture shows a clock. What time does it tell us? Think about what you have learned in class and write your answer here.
0:34
